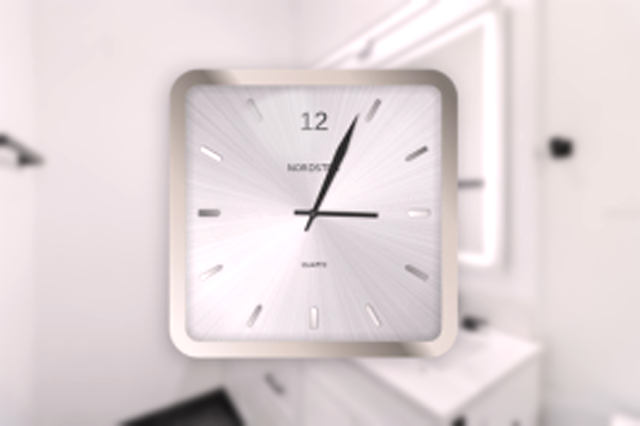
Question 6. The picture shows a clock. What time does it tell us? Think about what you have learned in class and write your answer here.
3:04
